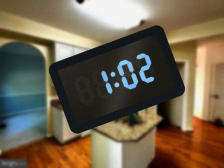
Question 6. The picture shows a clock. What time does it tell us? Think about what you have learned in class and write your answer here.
1:02
